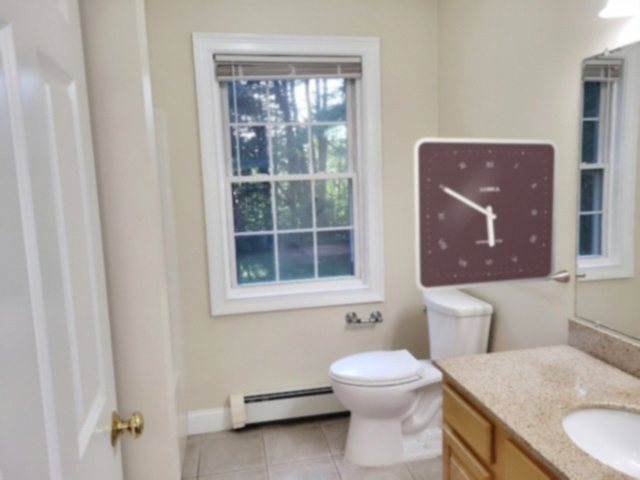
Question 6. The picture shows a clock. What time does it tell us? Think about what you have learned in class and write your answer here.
5:50
